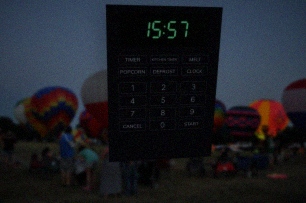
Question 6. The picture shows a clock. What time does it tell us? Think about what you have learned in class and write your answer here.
15:57
